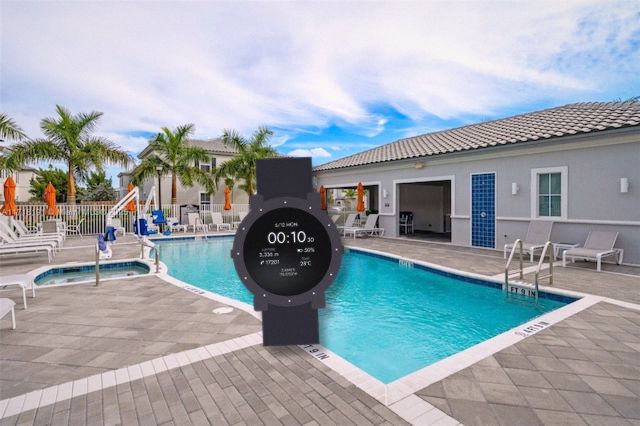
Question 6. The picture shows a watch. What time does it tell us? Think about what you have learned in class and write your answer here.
0:10
